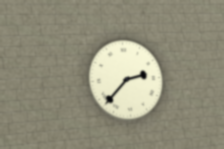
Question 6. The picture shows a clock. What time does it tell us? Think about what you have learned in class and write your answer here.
2:38
